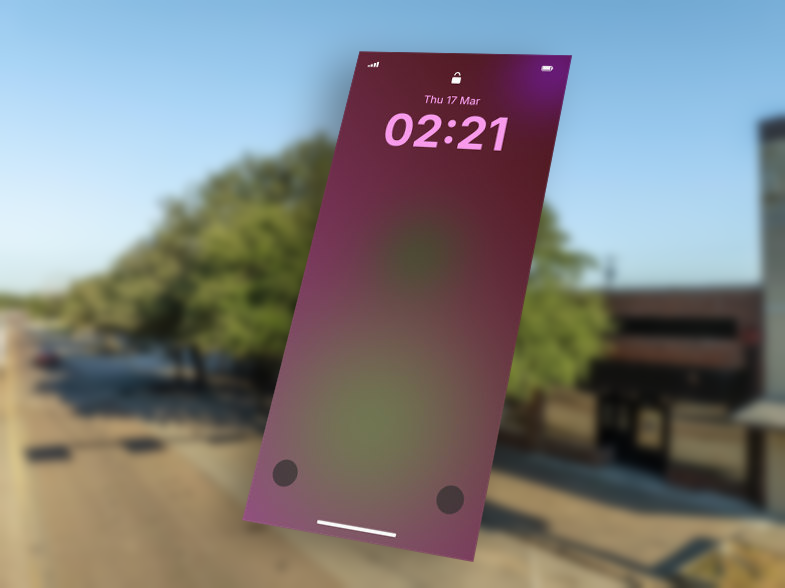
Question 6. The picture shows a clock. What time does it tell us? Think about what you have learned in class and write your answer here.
2:21
